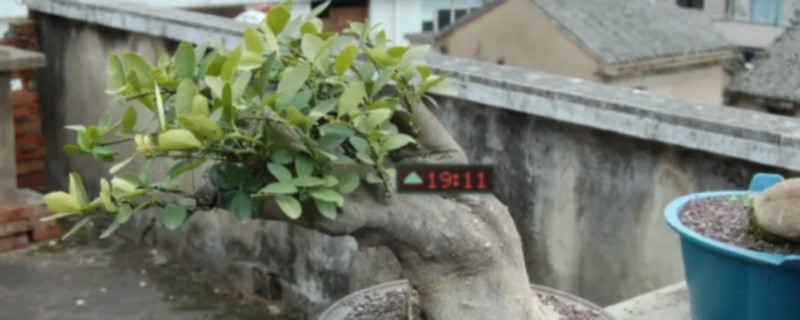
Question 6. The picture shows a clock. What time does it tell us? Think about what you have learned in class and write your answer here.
19:11
